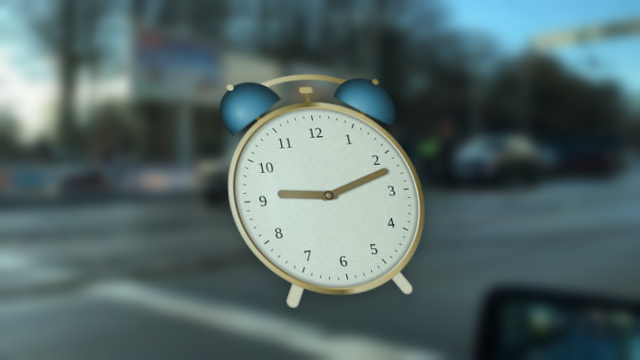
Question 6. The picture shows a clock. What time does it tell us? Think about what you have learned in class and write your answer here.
9:12
